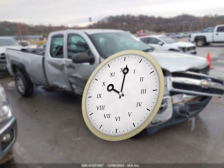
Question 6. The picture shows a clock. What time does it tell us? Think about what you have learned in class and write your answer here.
10:01
